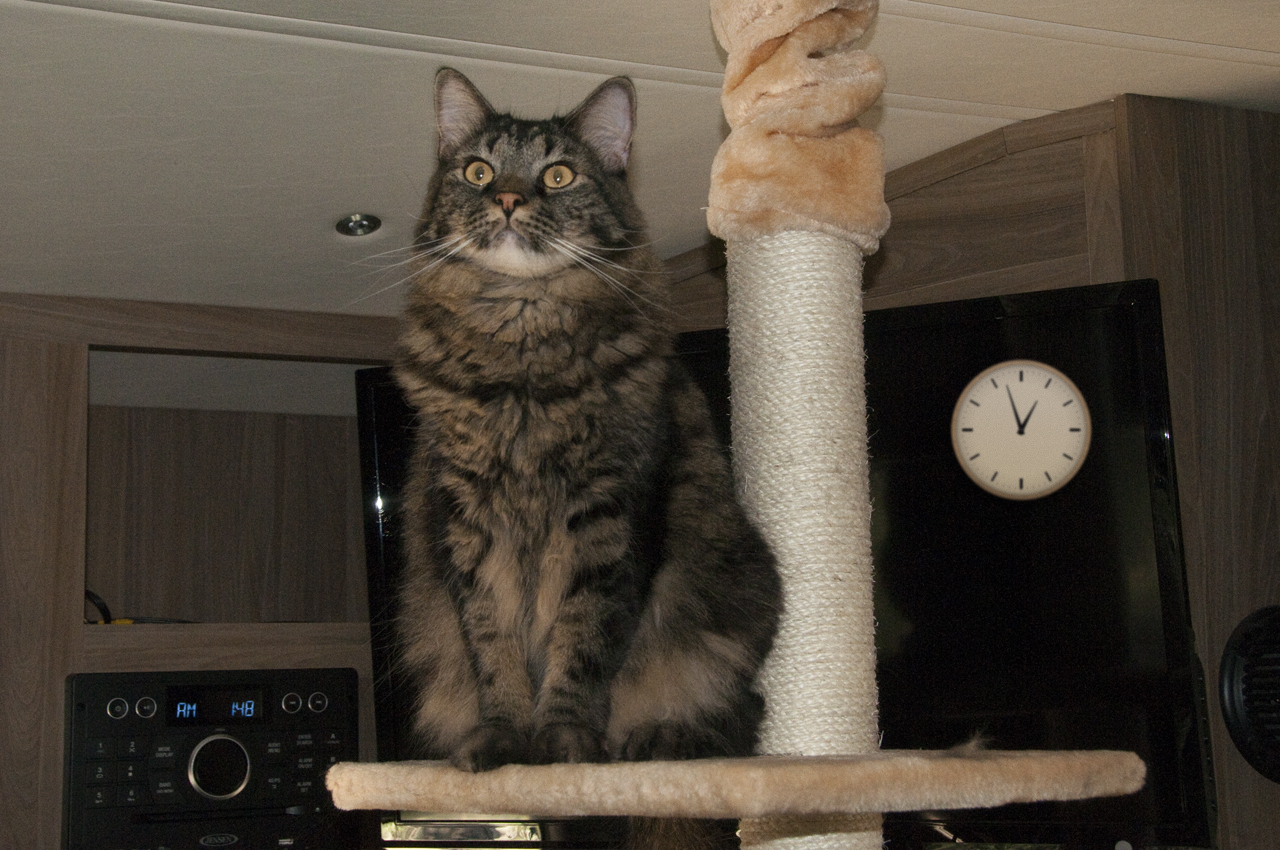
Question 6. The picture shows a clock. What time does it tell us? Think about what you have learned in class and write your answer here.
12:57
